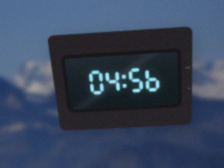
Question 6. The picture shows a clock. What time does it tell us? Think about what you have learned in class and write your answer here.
4:56
